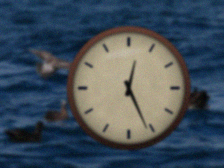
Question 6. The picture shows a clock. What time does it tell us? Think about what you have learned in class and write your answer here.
12:26
